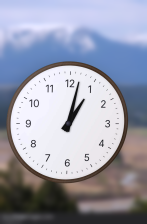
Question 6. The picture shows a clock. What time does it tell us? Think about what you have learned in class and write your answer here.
1:02
